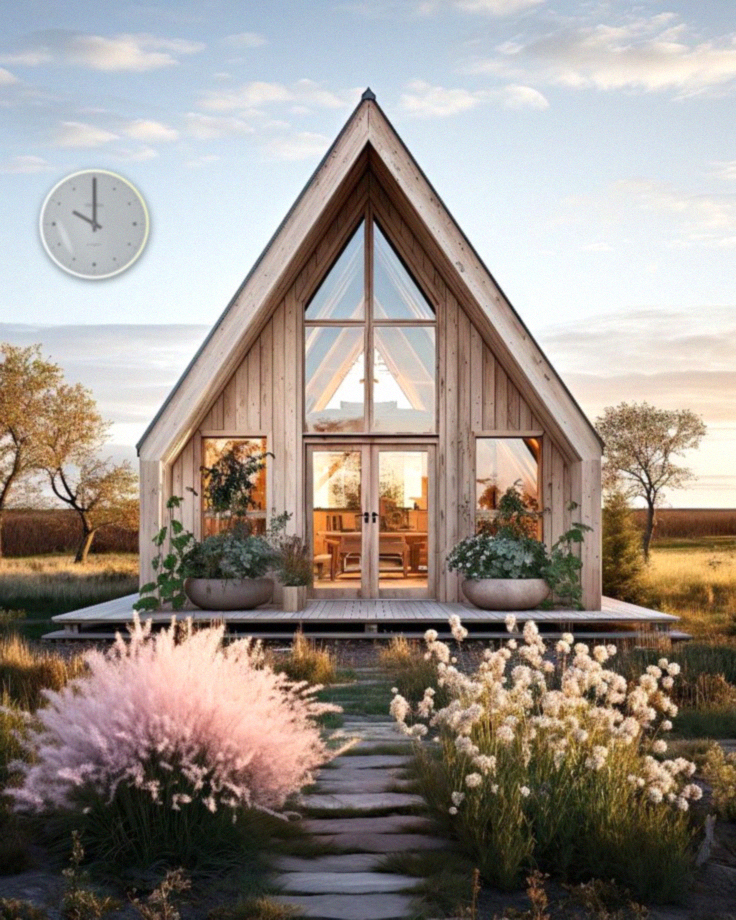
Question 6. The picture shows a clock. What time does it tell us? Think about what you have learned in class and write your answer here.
10:00
